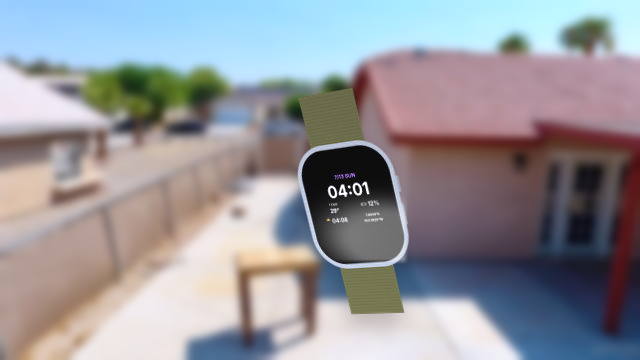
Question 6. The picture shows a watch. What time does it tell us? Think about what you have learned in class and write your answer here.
4:01
